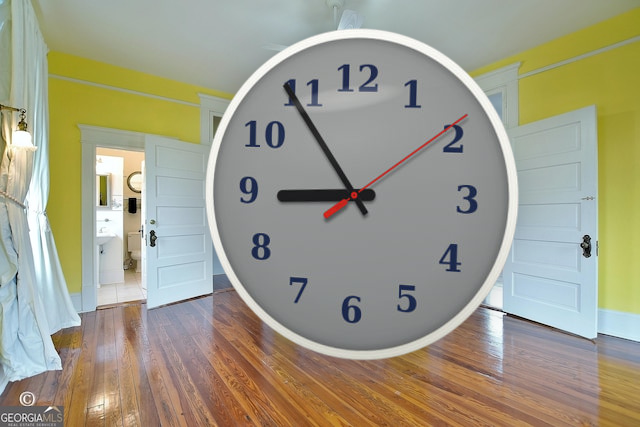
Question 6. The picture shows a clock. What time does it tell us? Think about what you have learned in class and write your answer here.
8:54:09
